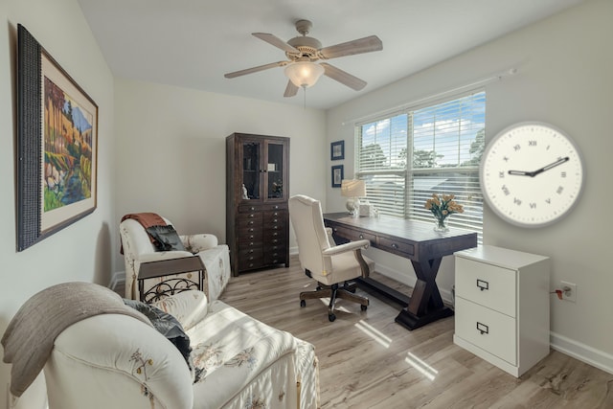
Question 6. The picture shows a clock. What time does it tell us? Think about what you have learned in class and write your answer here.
9:11
